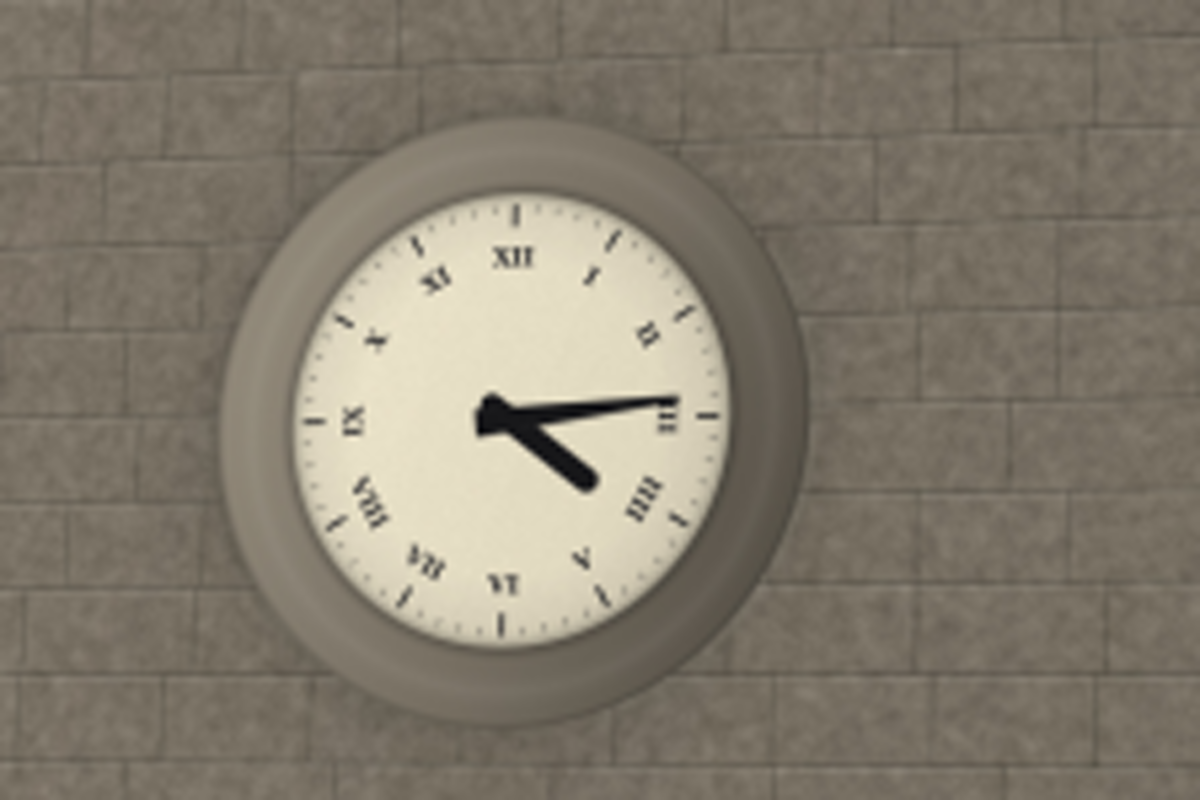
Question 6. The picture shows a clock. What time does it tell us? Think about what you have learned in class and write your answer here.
4:14
